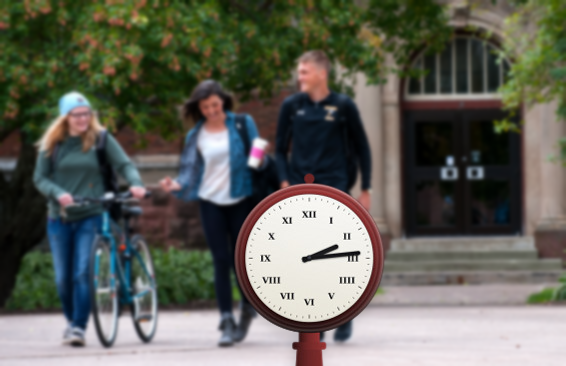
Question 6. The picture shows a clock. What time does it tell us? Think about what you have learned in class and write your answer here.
2:14
